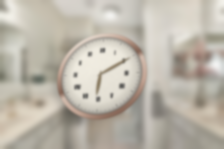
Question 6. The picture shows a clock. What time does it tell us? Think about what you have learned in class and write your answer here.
6:10
